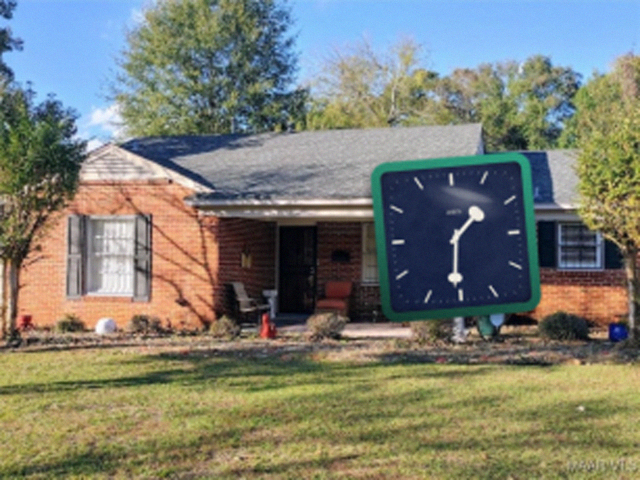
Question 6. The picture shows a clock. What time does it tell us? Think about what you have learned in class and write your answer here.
1:31
